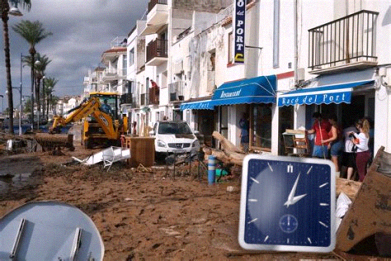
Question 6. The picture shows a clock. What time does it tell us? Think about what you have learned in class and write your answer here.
2:03
